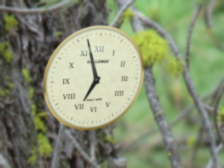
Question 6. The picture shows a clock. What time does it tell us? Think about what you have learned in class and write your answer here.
6:57
